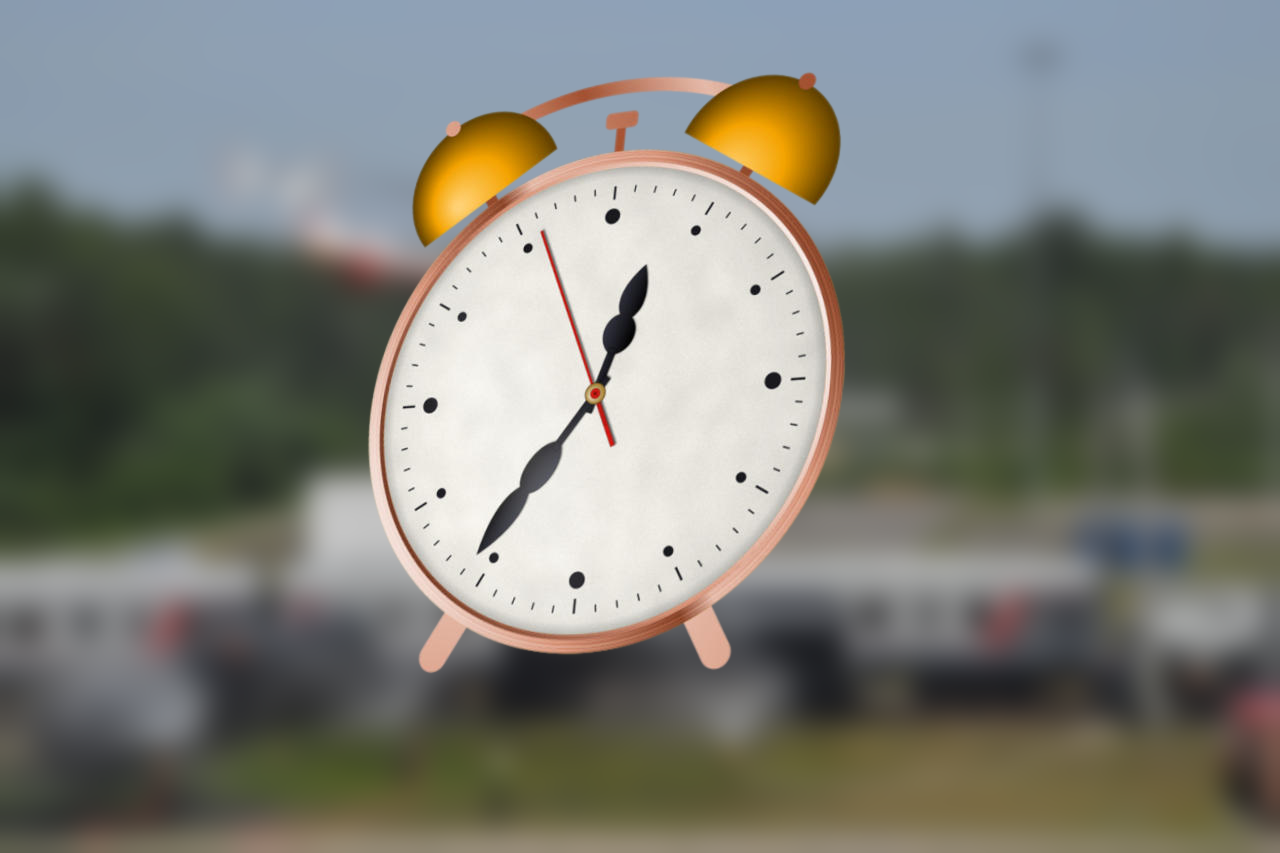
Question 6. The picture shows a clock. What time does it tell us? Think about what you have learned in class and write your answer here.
12:35:56
